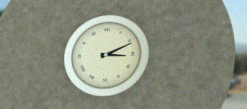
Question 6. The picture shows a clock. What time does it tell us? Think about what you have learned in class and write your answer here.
3:11
